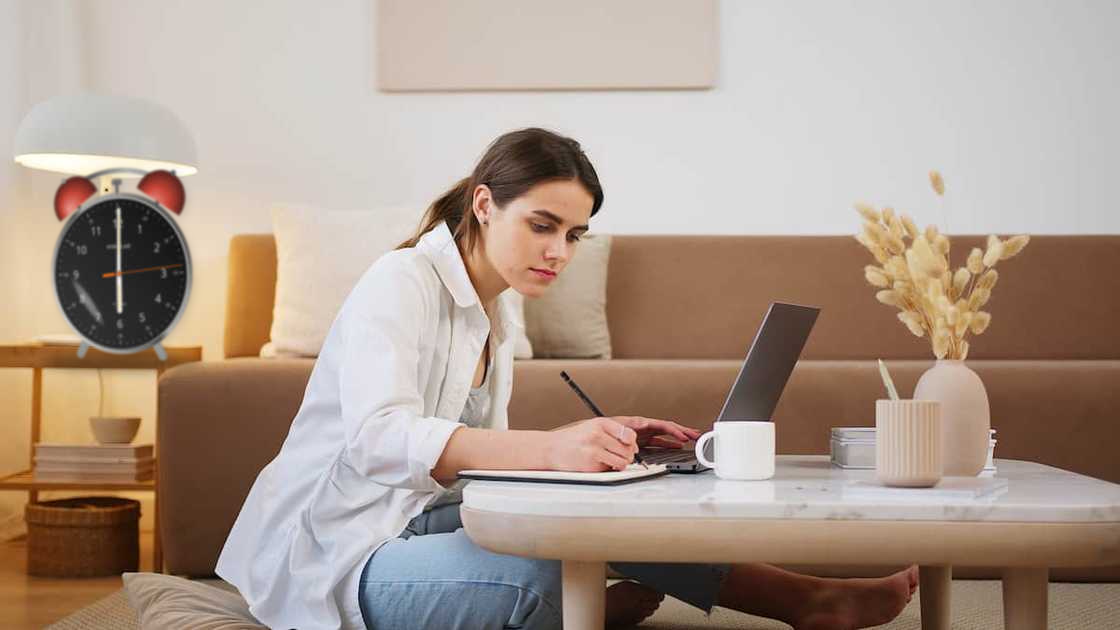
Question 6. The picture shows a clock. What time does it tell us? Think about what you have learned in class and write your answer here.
6:00:14
